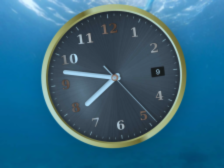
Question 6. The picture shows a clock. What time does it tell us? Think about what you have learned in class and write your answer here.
7:47:24
